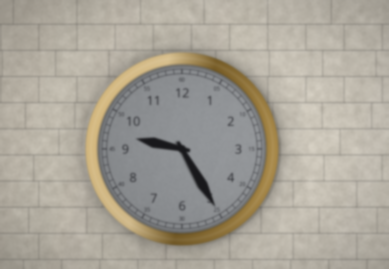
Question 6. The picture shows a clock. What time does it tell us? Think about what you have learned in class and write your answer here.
9:25
